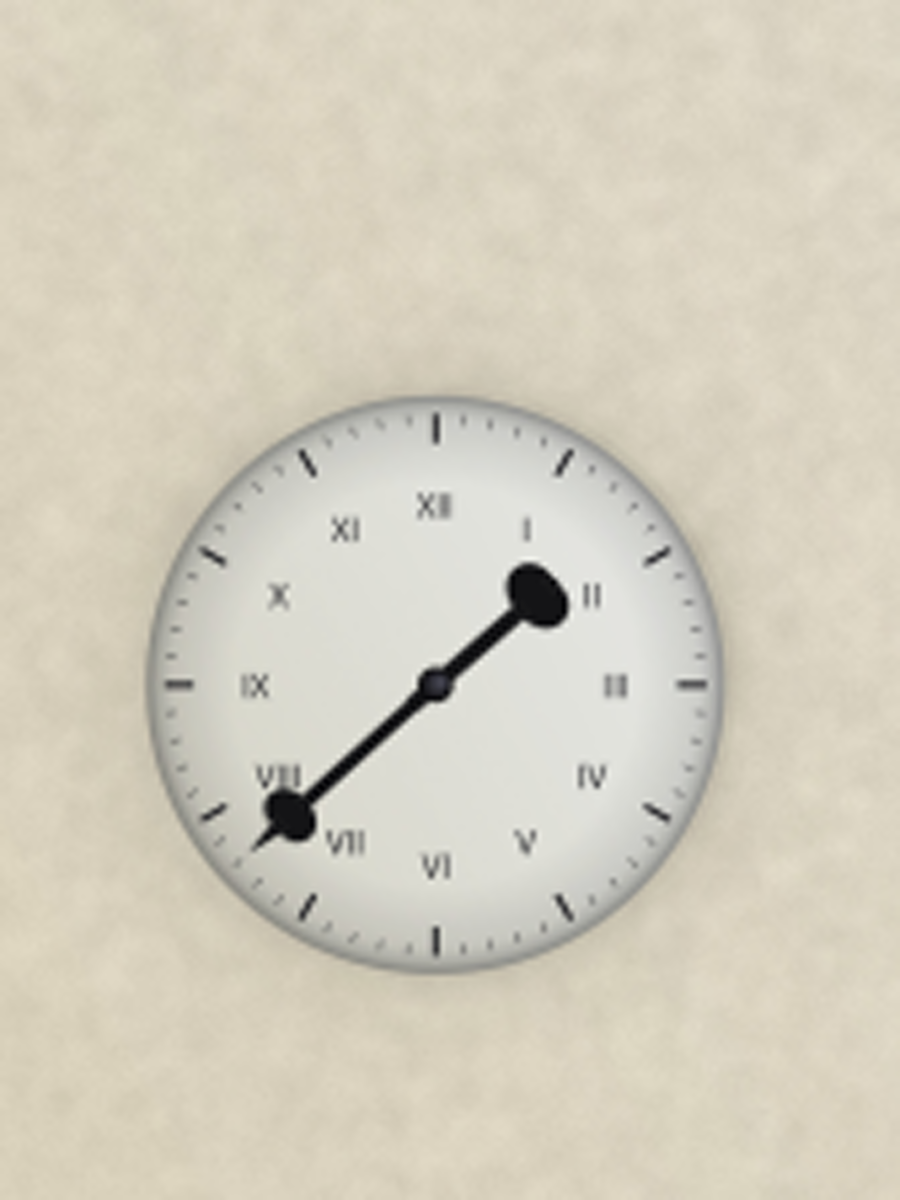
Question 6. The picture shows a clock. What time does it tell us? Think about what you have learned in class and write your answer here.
1:38
